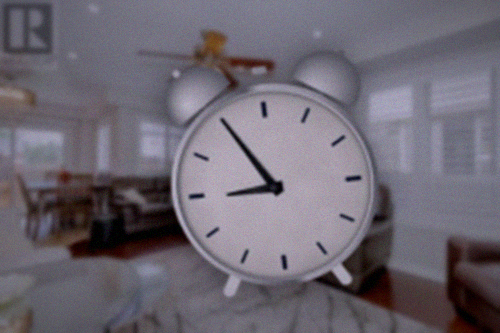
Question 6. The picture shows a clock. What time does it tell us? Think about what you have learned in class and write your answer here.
8:55
